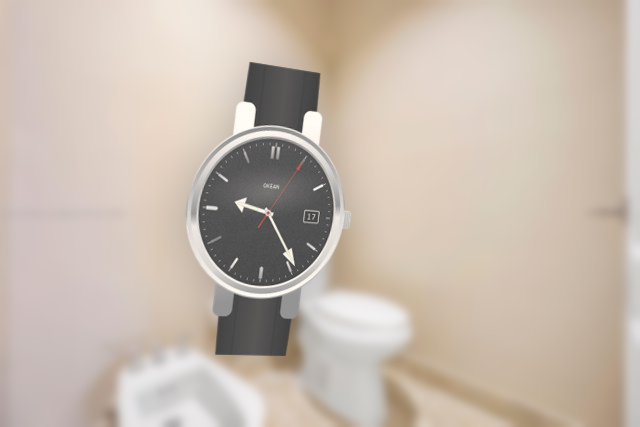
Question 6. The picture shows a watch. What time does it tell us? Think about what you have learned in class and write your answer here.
9:24:05
